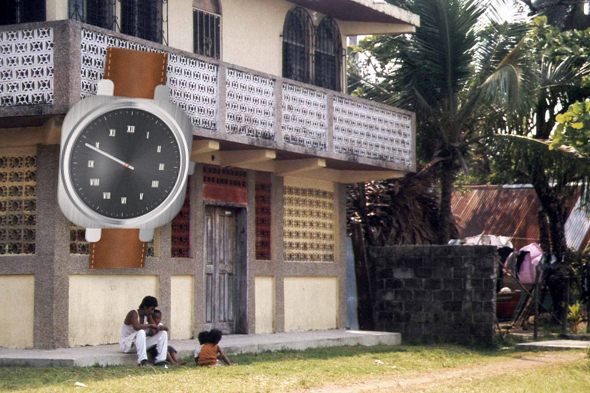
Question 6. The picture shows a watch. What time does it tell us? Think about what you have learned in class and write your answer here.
9:49
